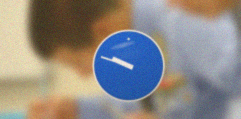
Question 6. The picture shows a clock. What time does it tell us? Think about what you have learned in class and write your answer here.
9:48
